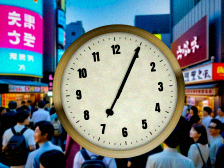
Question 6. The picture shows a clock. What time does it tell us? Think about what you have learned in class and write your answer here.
7:05
